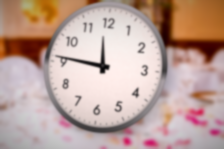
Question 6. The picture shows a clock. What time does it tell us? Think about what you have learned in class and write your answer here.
11:46
